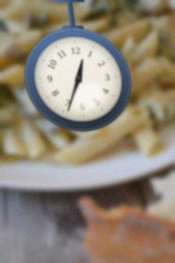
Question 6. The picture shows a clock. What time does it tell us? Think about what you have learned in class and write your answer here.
12:34
